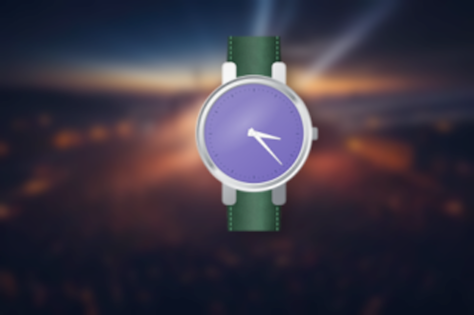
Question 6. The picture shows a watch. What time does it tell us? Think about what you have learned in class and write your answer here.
3:23
